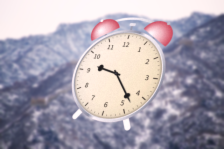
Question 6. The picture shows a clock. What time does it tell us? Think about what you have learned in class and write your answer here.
9:23
